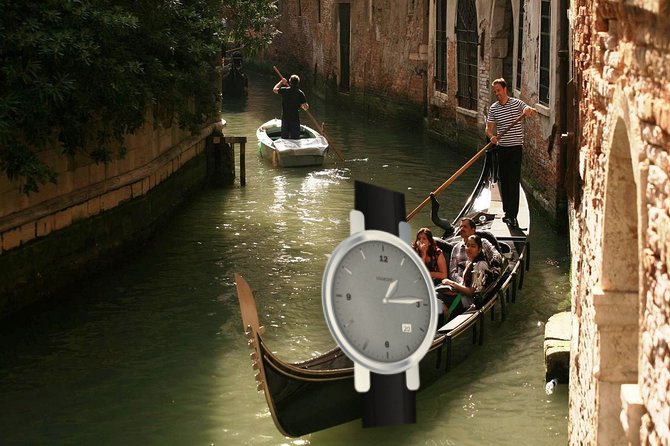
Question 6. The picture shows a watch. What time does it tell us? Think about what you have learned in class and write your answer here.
1:14
